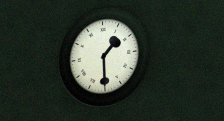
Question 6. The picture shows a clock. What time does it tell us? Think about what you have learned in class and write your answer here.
1:30
